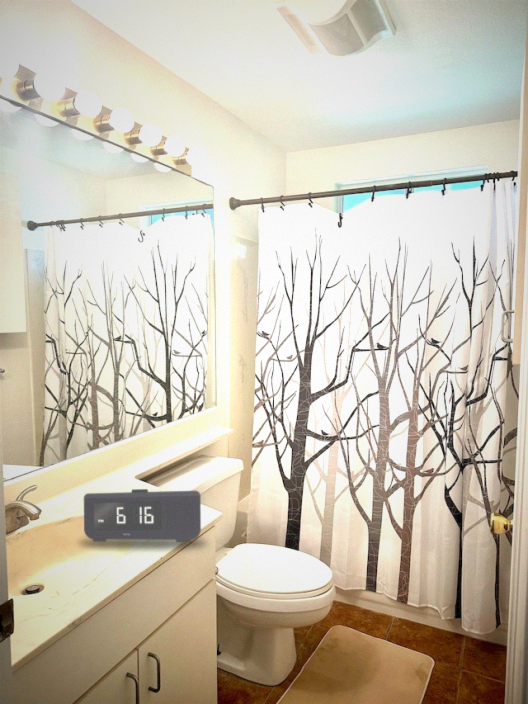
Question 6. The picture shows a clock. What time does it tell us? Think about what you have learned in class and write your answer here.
6:16
